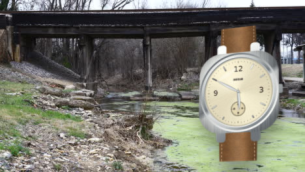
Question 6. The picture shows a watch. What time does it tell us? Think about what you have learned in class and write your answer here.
5:50
